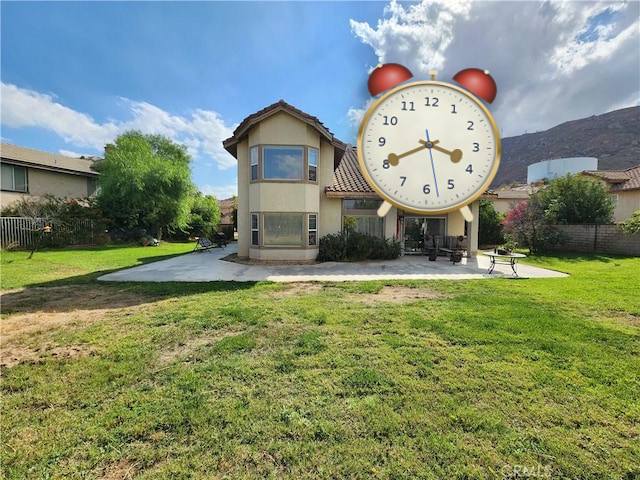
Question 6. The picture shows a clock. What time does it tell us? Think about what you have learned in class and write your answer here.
3:40:28
